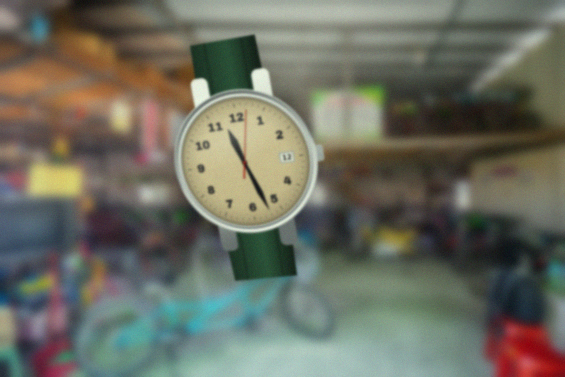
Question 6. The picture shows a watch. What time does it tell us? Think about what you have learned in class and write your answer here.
11:27:02
